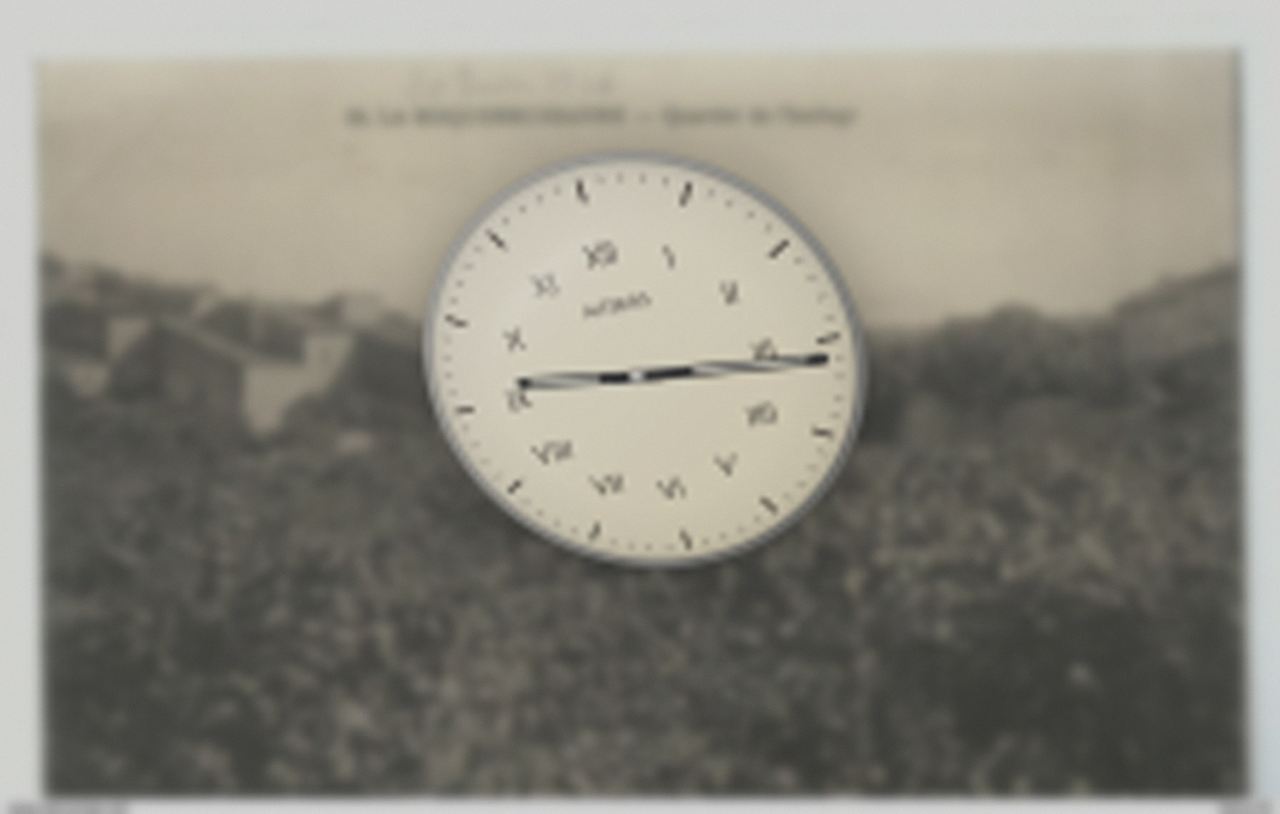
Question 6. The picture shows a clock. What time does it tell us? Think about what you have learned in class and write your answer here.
9:16
